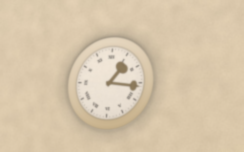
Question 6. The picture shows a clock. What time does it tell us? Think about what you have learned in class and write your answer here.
1:16
